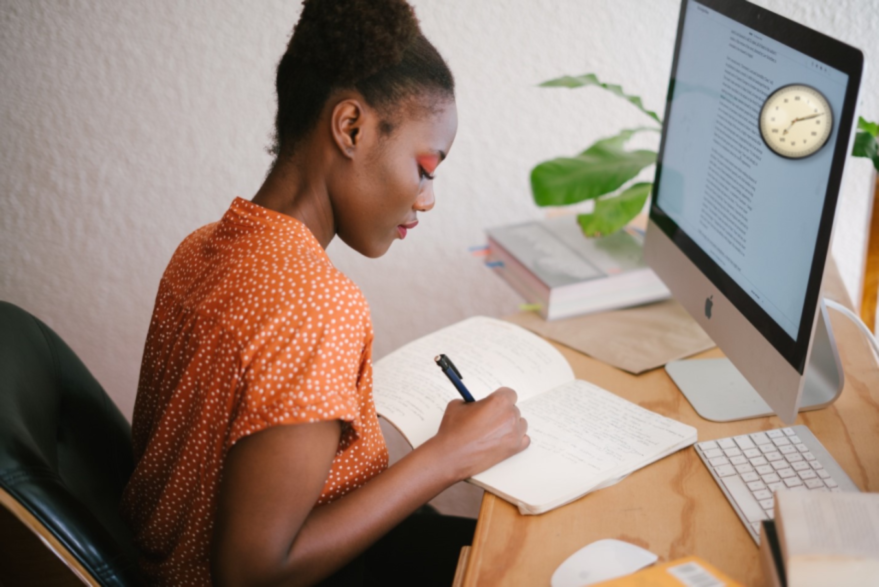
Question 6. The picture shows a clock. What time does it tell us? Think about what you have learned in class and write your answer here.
7:12
